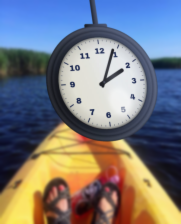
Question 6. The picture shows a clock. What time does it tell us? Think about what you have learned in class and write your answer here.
2:04
